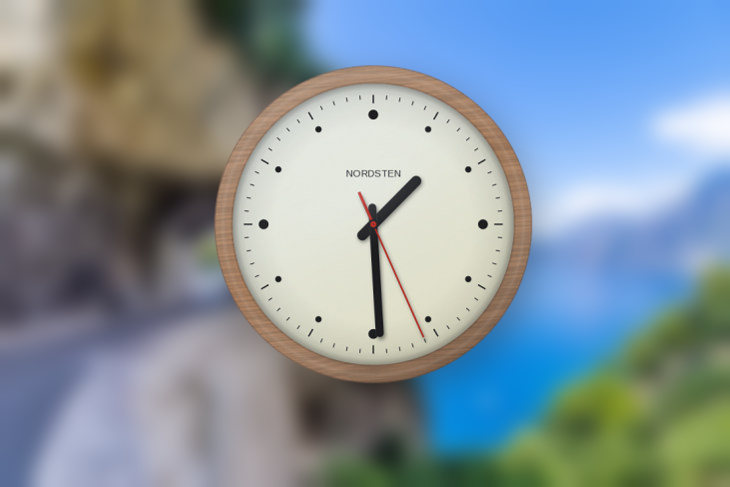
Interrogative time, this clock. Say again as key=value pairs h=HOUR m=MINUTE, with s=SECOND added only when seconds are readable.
h=1 m=29 s=26
